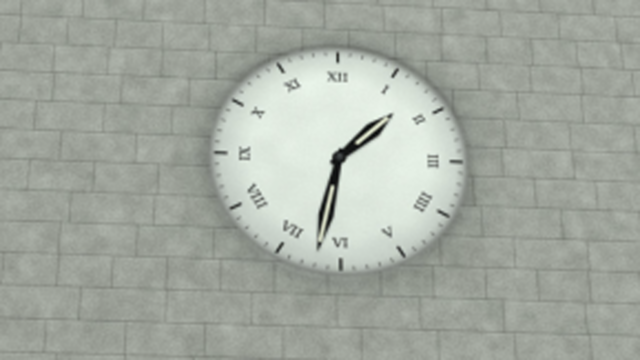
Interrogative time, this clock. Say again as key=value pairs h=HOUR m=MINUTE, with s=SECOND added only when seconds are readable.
h=1 m=32
